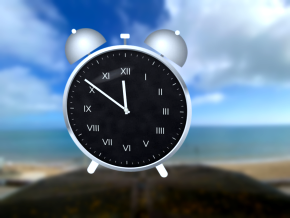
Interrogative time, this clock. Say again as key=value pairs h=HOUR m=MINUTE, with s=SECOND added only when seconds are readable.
h=11 m=51
